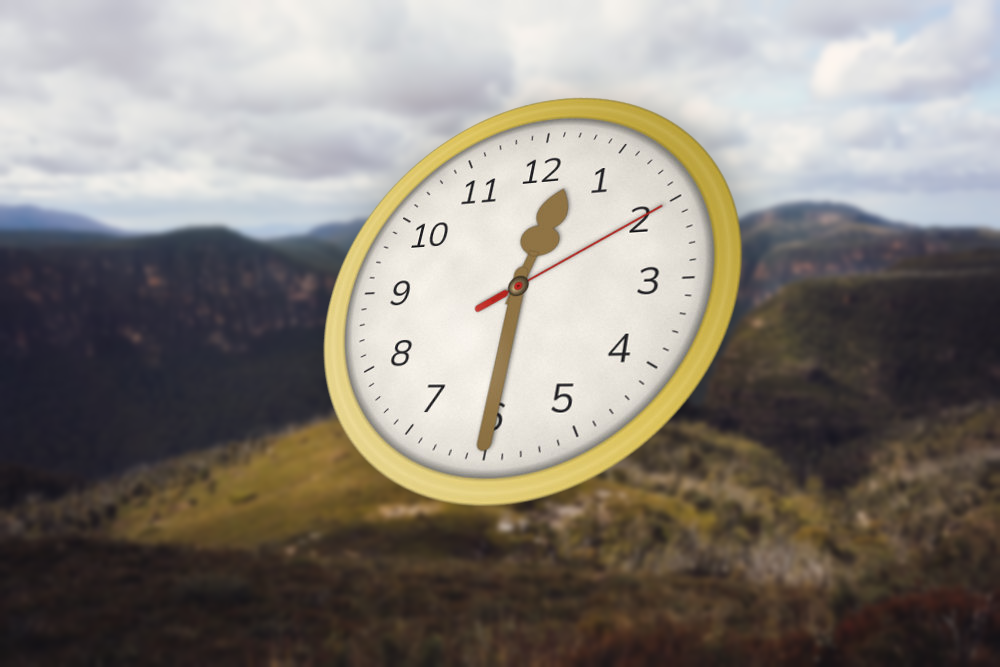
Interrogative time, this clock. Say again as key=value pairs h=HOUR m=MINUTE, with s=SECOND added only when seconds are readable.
h=12 m=30 s=10
